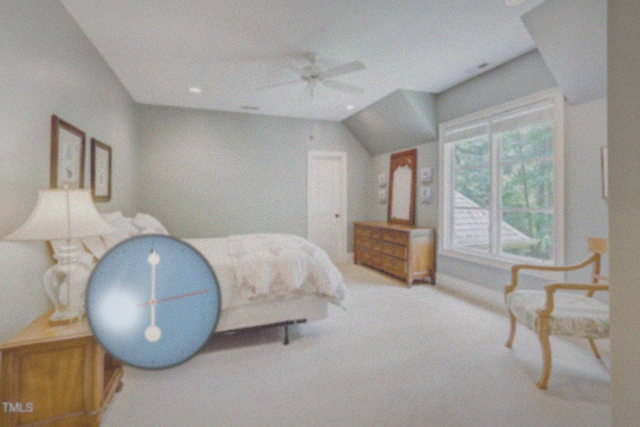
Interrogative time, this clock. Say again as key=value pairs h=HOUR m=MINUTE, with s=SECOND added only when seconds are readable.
h=6 m=0 s=13
